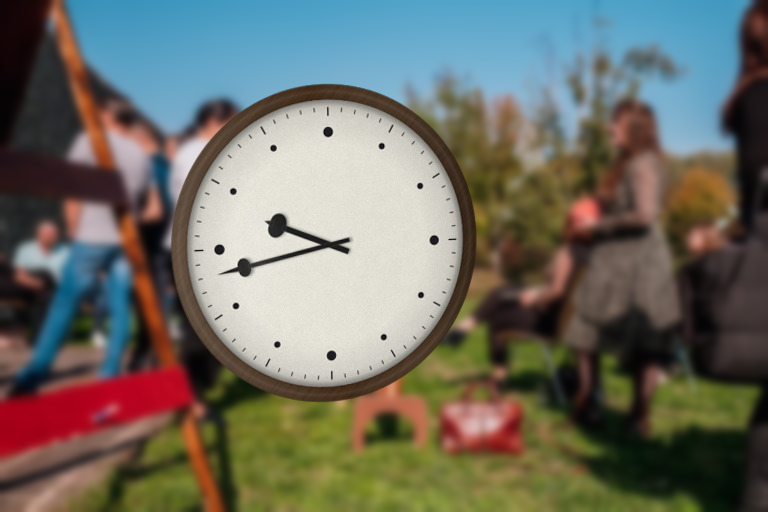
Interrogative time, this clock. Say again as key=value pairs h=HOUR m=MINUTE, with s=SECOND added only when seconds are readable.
h=9 m=43
